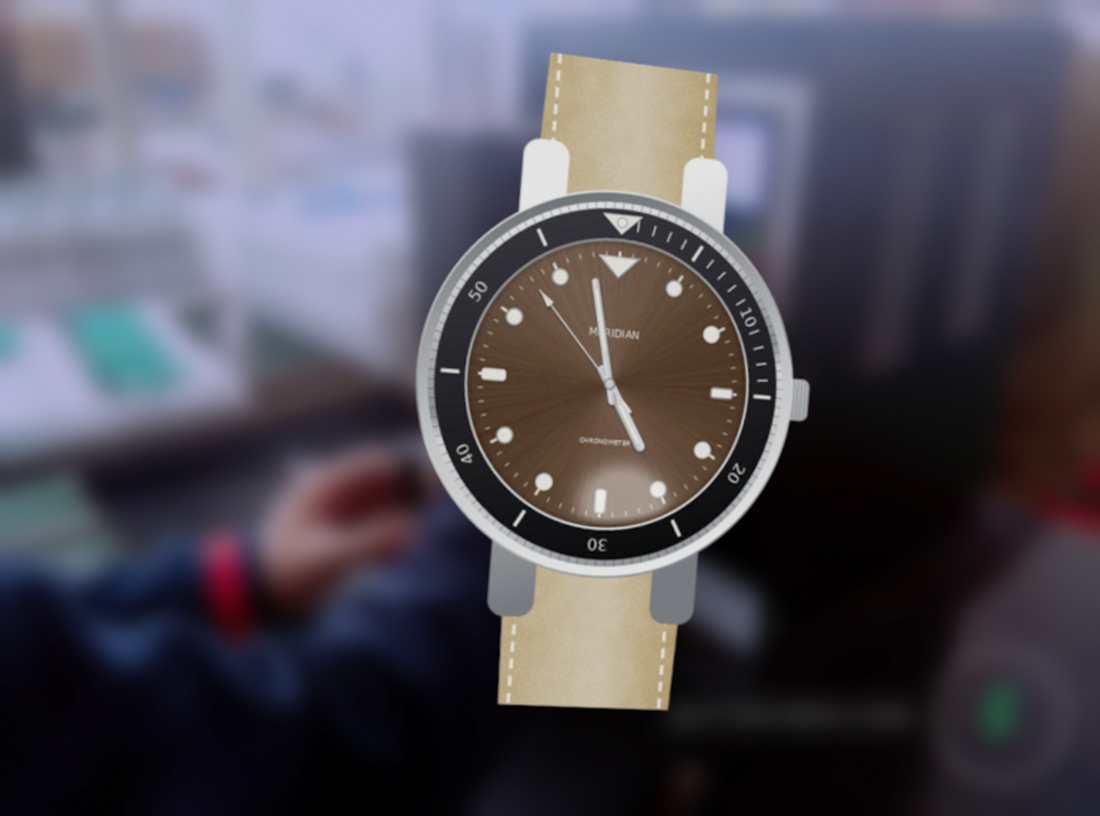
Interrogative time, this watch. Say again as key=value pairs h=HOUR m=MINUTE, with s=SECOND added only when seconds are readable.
h=4 m=57 s=53
